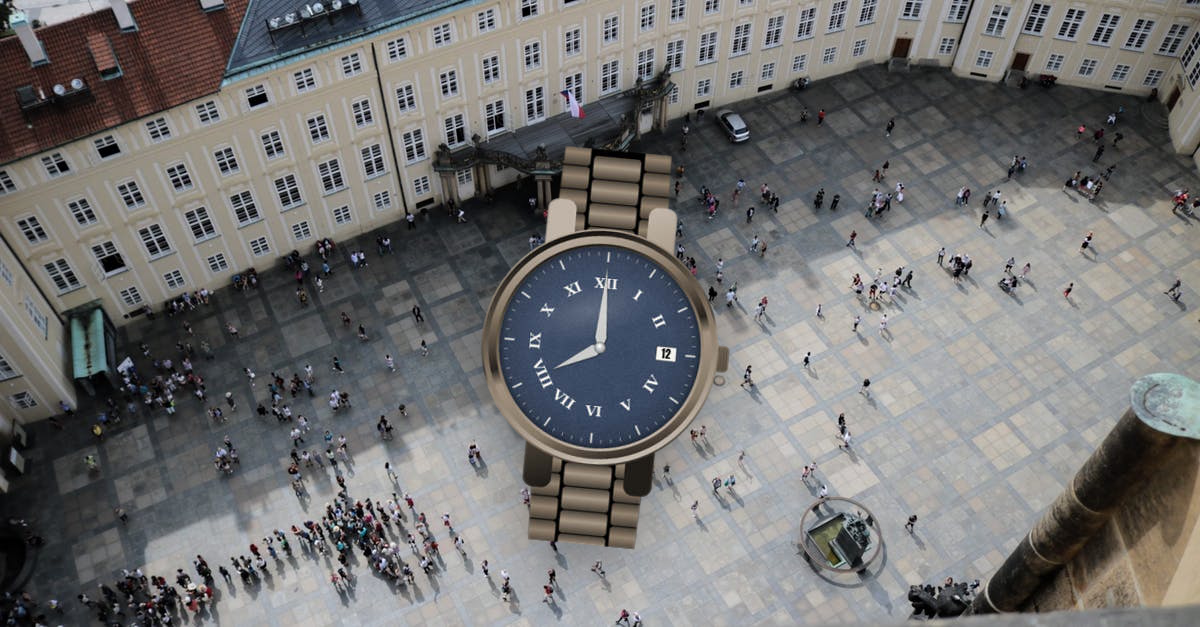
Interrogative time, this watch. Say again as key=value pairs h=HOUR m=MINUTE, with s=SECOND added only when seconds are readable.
h=8 m=0
